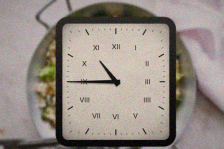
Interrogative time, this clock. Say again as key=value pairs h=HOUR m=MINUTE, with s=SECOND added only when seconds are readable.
h=10 m=45
